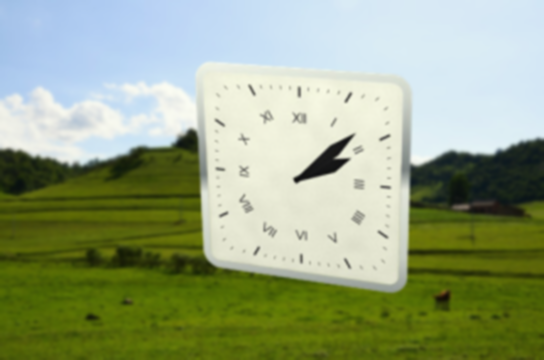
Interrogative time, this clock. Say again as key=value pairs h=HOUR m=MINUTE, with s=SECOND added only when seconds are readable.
h=2 m=8
